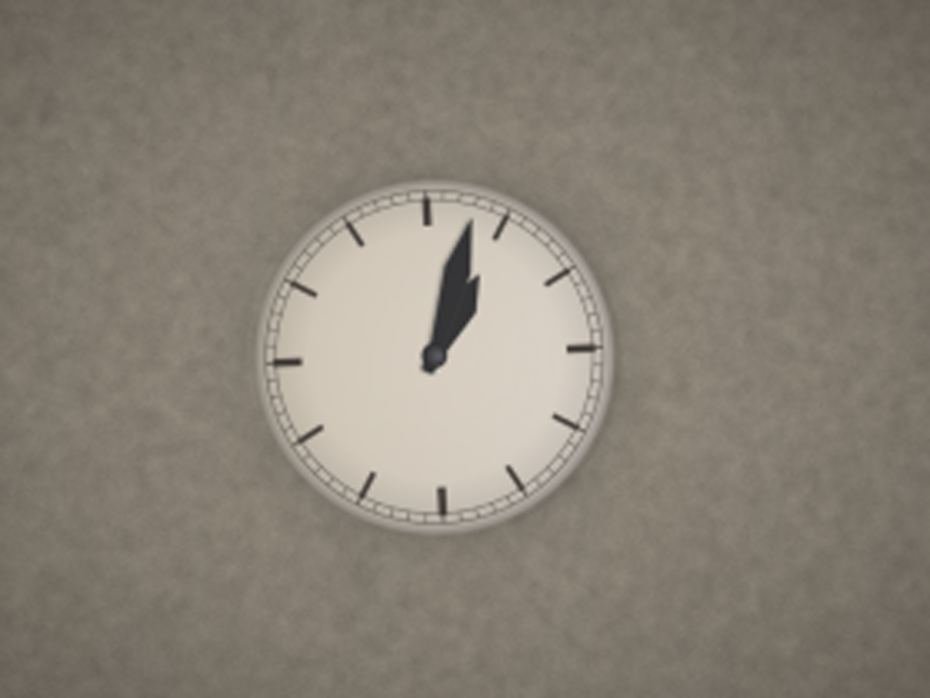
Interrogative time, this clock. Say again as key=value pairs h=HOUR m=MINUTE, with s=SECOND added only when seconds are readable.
h=1 m=3
